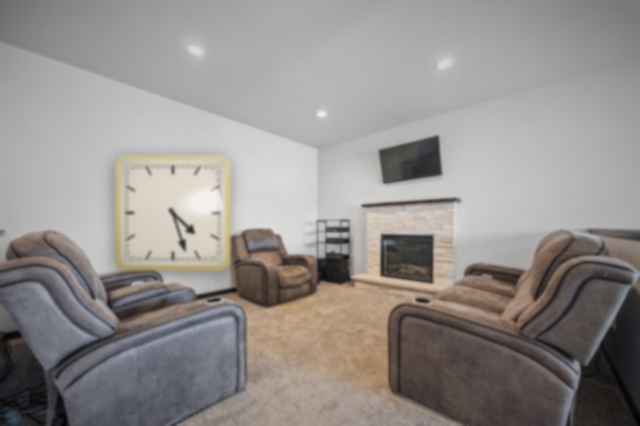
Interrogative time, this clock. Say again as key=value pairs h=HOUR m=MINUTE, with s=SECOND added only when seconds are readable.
h=4 m=27
